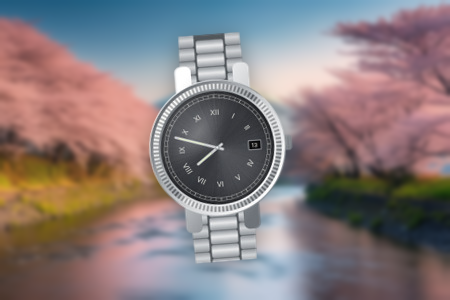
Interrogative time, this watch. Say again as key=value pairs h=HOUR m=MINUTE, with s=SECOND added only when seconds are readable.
h=7 m=48
